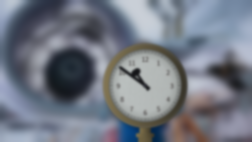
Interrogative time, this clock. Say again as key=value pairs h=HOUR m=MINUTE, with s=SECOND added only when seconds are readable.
h=10 m=51
